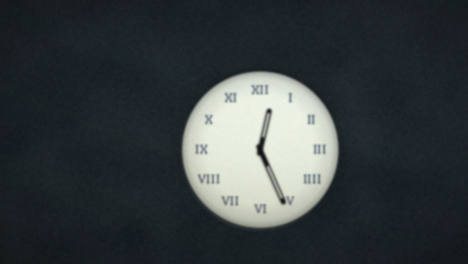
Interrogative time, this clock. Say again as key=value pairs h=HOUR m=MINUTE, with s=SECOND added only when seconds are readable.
h=12 m=26
